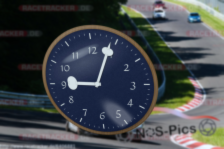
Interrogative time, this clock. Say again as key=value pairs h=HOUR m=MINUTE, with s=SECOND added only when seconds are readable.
h=9 m=4
